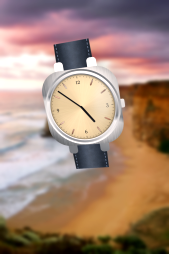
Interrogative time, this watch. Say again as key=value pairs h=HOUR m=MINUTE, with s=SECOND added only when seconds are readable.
h=4 m=52
